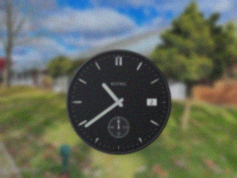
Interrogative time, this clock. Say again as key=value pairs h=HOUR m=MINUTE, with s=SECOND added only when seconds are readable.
h=10 m=39
